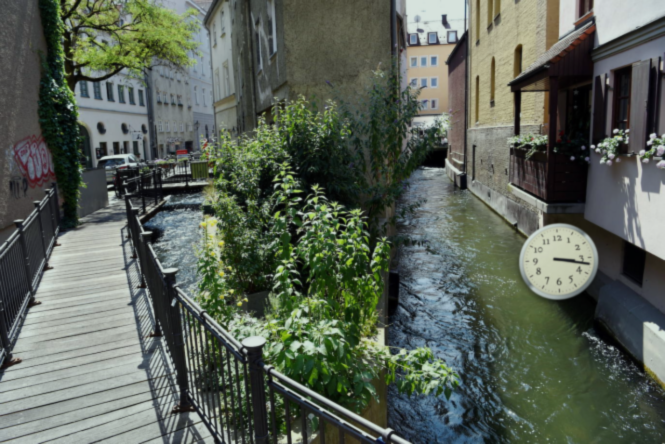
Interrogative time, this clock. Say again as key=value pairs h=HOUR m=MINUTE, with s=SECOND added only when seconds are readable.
h=3 m=17
